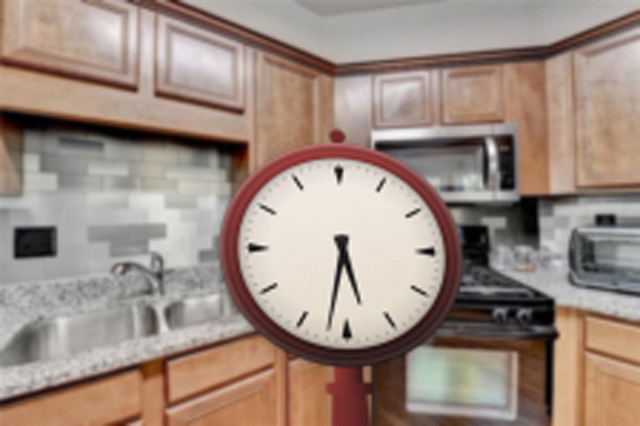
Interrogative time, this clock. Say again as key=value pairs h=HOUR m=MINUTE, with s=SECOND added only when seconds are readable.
h=5 m=32
